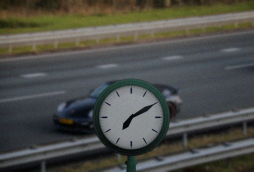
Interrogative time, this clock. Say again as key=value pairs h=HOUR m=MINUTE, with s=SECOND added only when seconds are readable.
h=7 m=10
